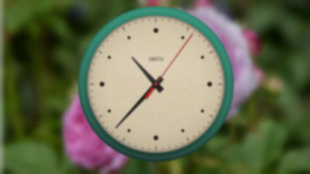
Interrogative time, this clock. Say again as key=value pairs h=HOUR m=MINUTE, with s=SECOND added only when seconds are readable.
h=10 m=37 s=6
